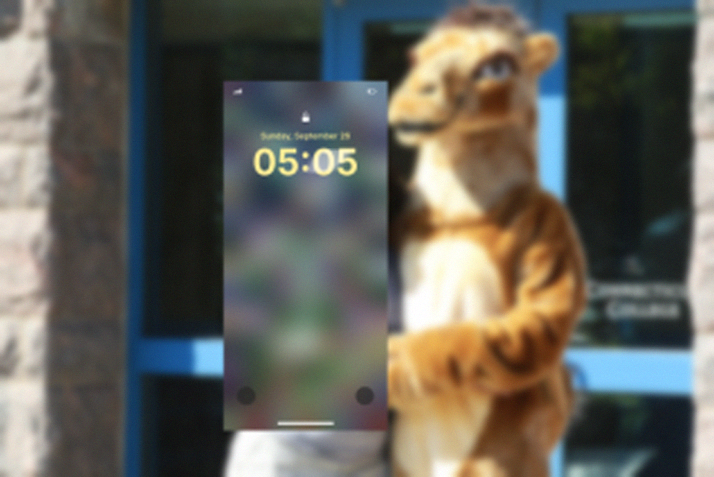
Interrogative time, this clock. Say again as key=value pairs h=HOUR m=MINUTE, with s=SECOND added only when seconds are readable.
h=5 m=5
